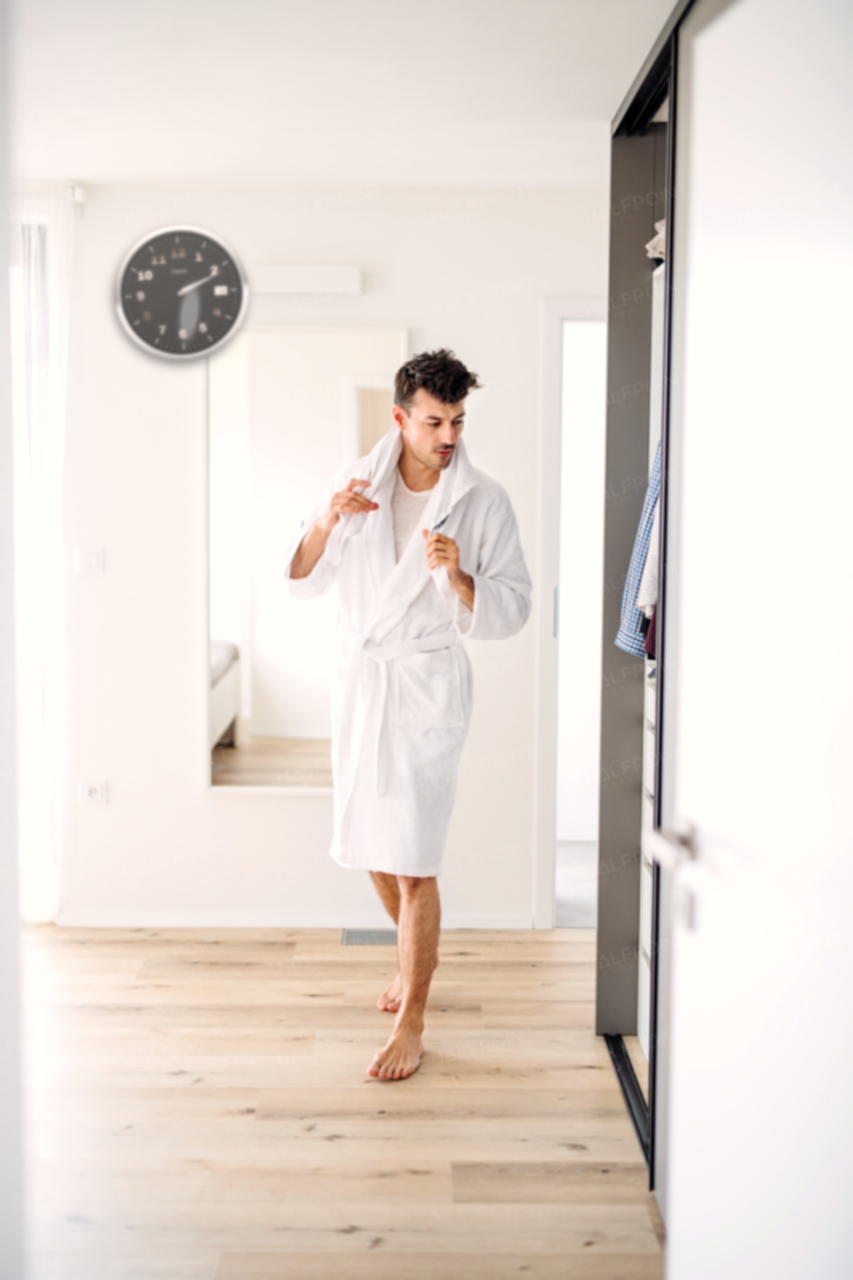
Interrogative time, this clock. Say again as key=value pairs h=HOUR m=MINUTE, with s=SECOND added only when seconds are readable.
h=2 m=11
